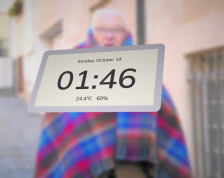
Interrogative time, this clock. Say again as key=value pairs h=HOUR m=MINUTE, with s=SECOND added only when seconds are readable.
h=1 m=46
